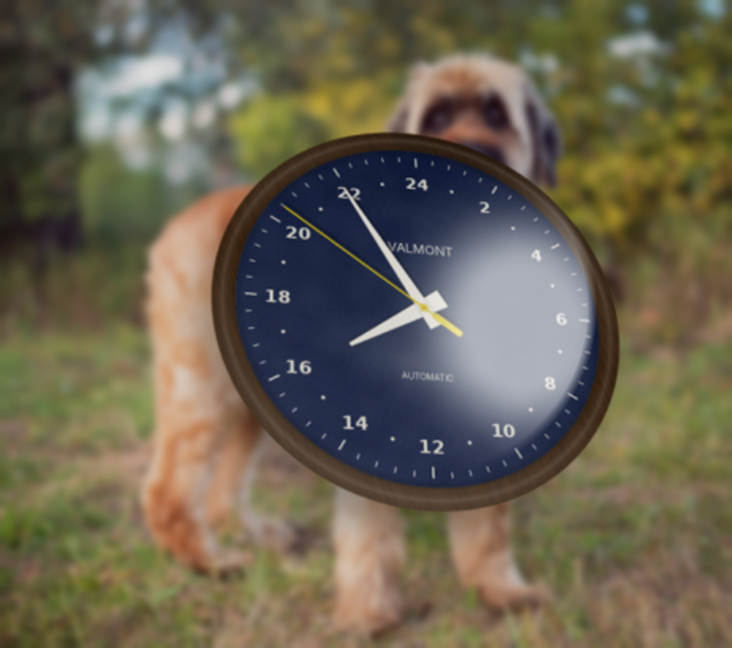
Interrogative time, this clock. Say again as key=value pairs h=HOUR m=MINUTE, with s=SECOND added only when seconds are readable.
h=15 m=54 s=51
